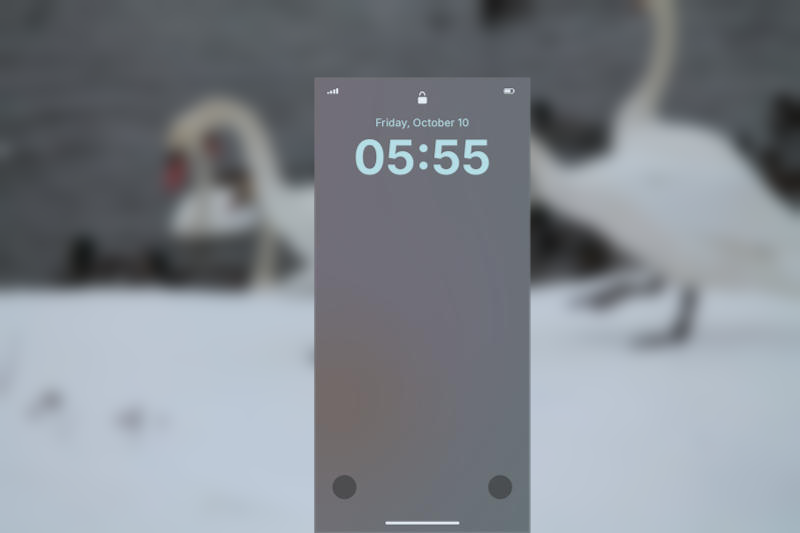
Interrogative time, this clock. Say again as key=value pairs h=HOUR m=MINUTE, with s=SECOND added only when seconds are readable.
h=5 m=55
